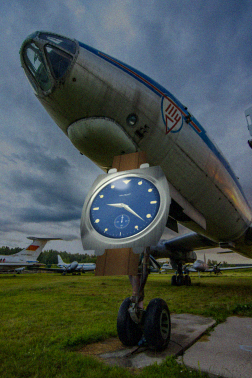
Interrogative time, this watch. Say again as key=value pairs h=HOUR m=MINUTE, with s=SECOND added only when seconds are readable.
h=9 m=22
